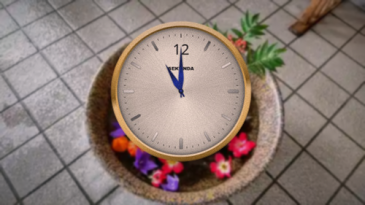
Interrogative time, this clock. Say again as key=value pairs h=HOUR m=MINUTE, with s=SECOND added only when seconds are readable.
h=11 m=0
